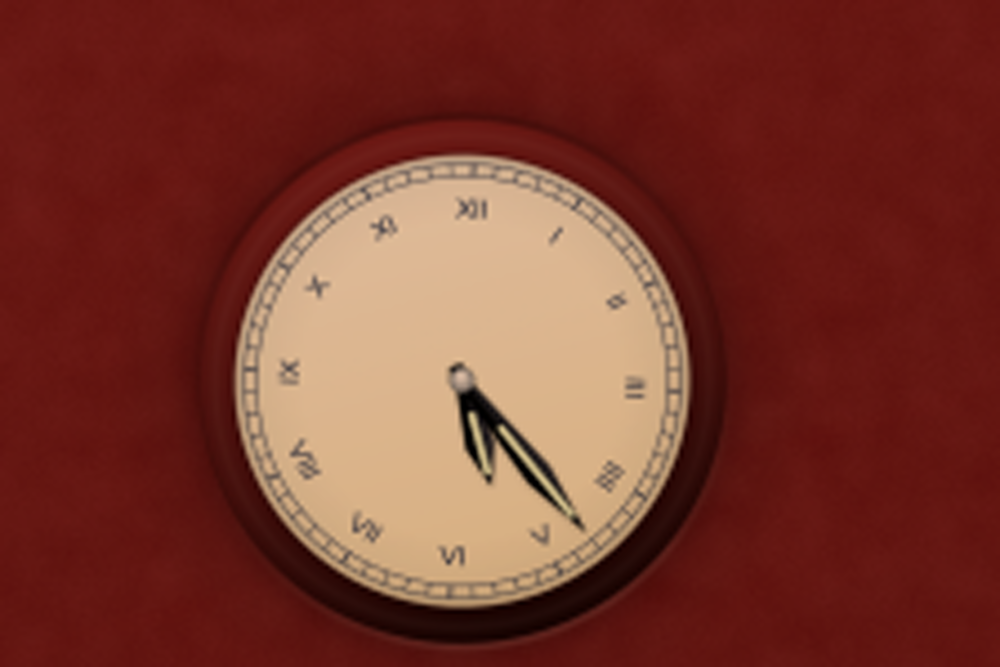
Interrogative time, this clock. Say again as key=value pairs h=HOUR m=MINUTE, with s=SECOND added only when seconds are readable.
h=5 m=23
